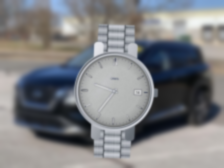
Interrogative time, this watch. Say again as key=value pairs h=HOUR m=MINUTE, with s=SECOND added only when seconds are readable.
h=9 m=36
